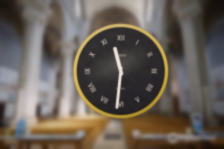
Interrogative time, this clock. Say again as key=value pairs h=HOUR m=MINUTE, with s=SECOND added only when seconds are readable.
h=11 m=31
